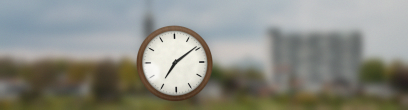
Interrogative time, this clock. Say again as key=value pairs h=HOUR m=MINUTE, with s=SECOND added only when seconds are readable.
h=7 m=9
